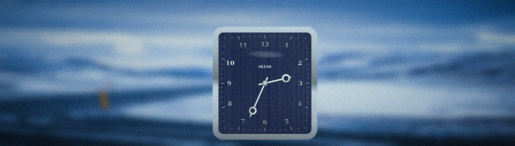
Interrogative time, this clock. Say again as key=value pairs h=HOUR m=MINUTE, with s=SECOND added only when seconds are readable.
h=2 m=34
